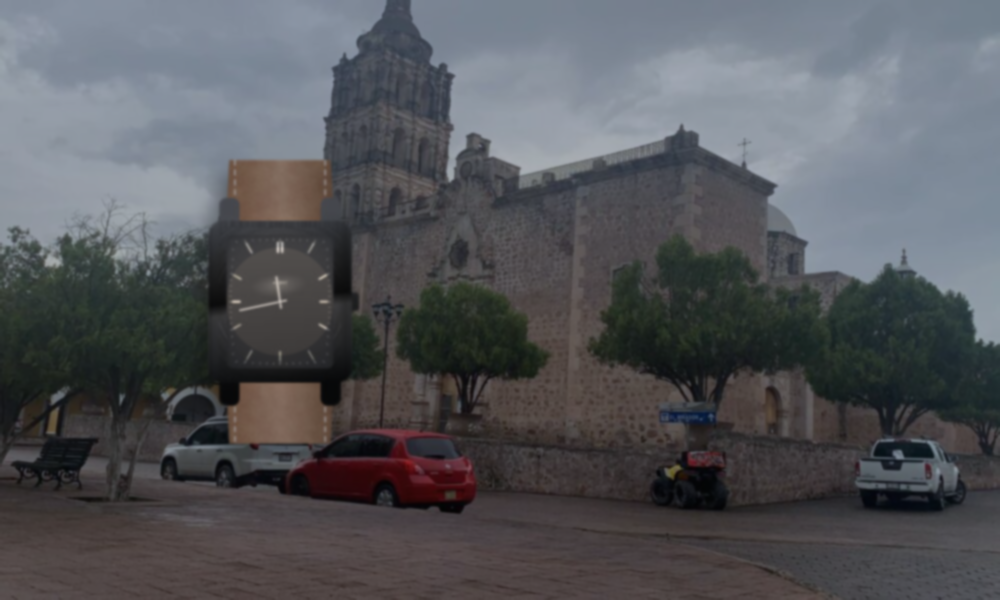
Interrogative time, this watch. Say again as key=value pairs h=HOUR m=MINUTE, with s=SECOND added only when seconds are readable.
h=11 m=43
